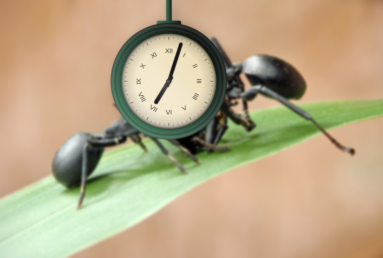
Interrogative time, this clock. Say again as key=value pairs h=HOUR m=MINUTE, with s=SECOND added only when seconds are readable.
h=7 m=3
